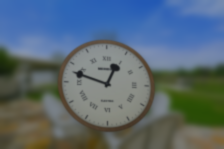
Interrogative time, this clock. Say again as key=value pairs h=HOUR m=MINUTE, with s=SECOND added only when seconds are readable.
h=12 m=48
